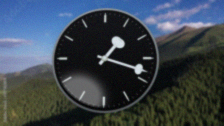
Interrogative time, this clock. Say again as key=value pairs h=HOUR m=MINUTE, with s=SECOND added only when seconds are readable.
h=1 m=18
